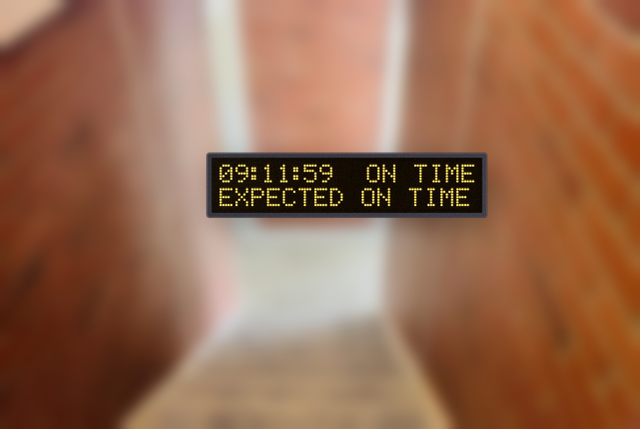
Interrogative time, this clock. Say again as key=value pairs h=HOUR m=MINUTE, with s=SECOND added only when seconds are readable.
h=9 m=11 s=59
